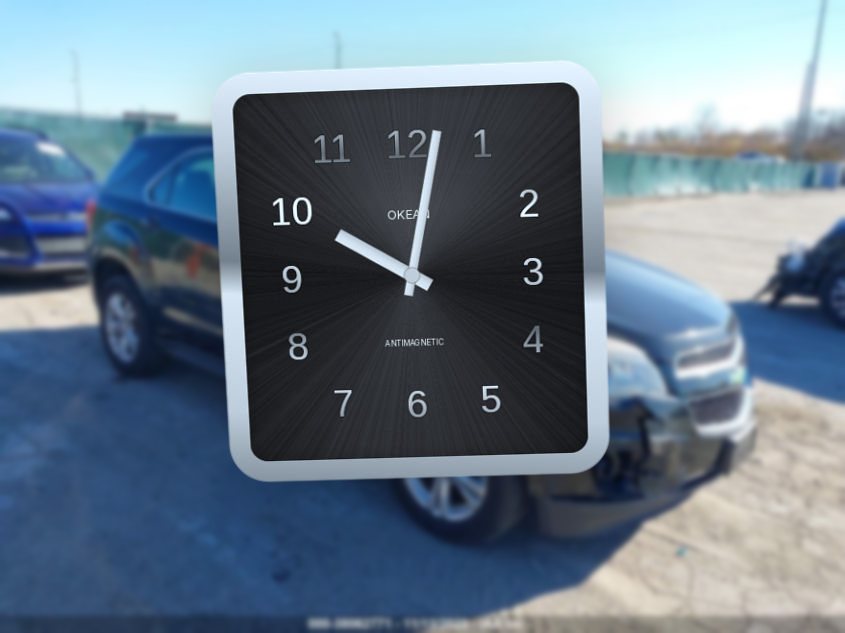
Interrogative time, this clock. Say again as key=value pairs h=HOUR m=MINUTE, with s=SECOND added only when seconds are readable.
h=10 m=2
